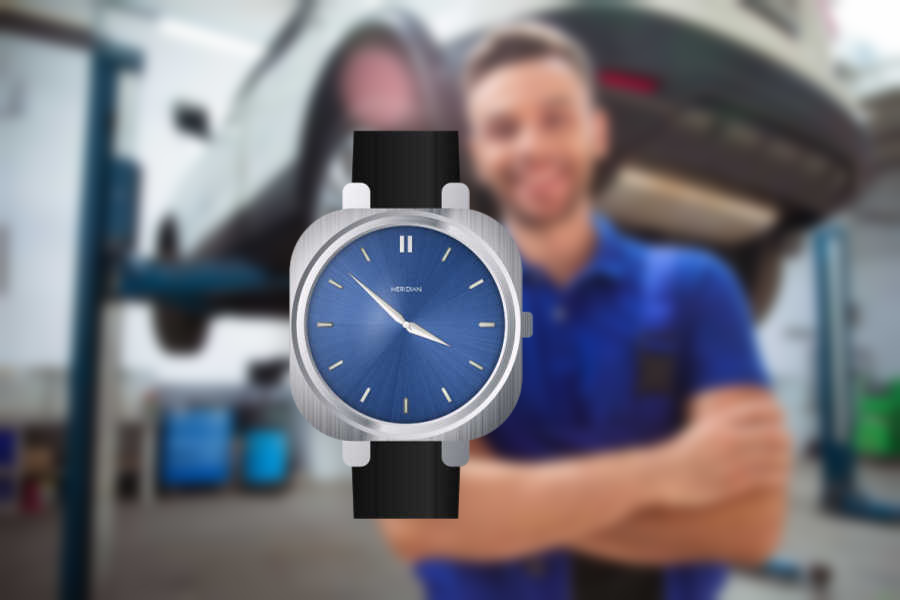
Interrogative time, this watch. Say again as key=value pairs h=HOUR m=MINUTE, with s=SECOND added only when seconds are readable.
h=3 m=52
